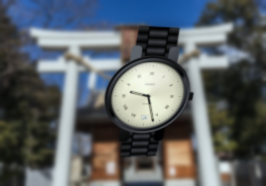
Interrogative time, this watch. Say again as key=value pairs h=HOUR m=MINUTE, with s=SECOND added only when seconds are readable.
h=9 m=27
